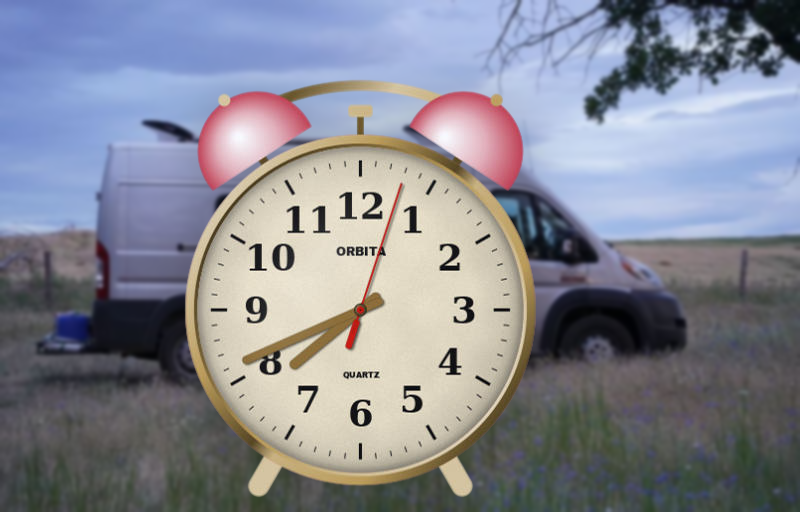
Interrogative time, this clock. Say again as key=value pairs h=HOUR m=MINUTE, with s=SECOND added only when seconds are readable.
h=7 m=41 s=3
